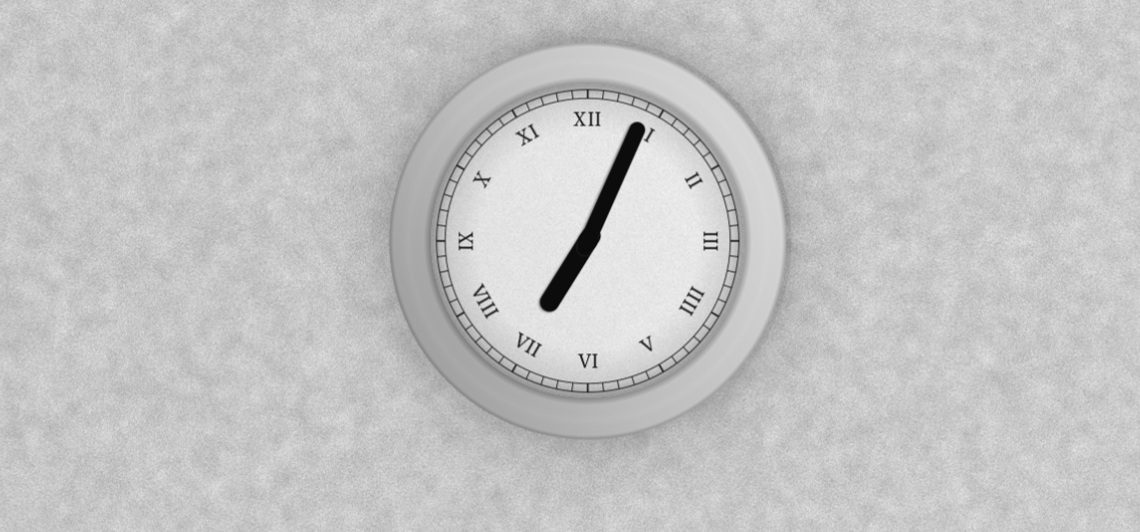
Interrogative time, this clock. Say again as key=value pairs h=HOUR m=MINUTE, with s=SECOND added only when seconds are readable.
h=7 m=4
